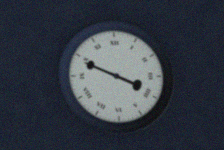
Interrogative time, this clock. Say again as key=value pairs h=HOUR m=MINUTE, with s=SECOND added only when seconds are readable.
h=3 m=49
